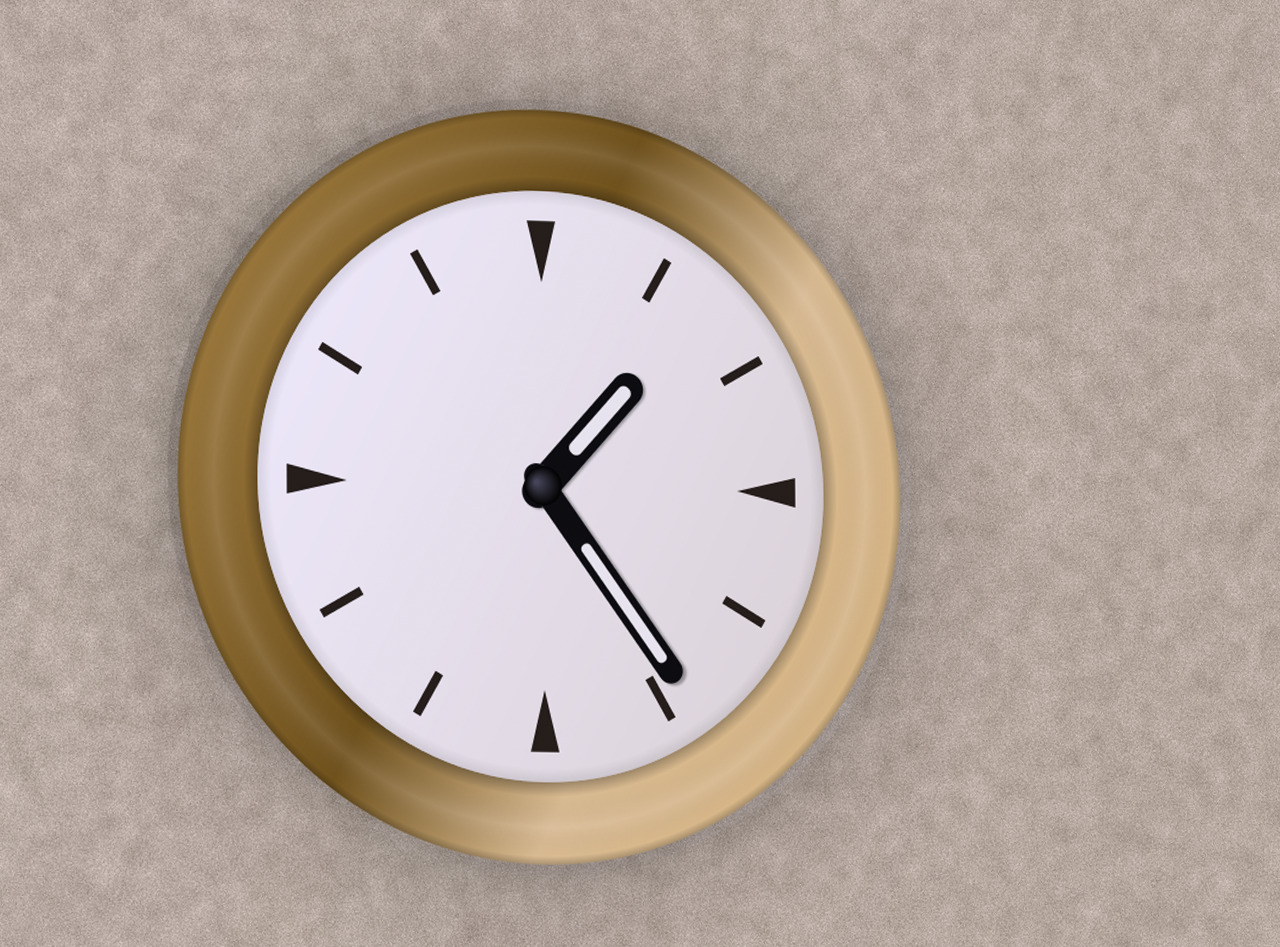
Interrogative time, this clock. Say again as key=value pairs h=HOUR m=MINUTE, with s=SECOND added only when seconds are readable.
h=1 m=24
